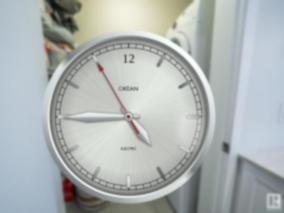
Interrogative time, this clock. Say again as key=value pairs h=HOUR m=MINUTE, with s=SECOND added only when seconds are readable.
h=4 m=44 s=55
